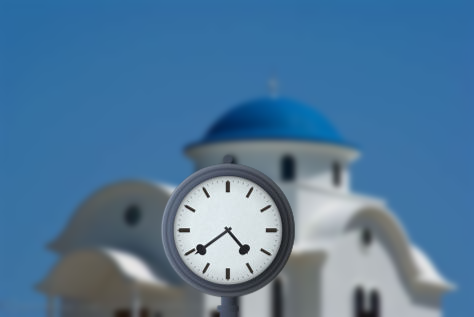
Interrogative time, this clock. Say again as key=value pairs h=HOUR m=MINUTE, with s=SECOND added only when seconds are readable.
h=4 m=39
